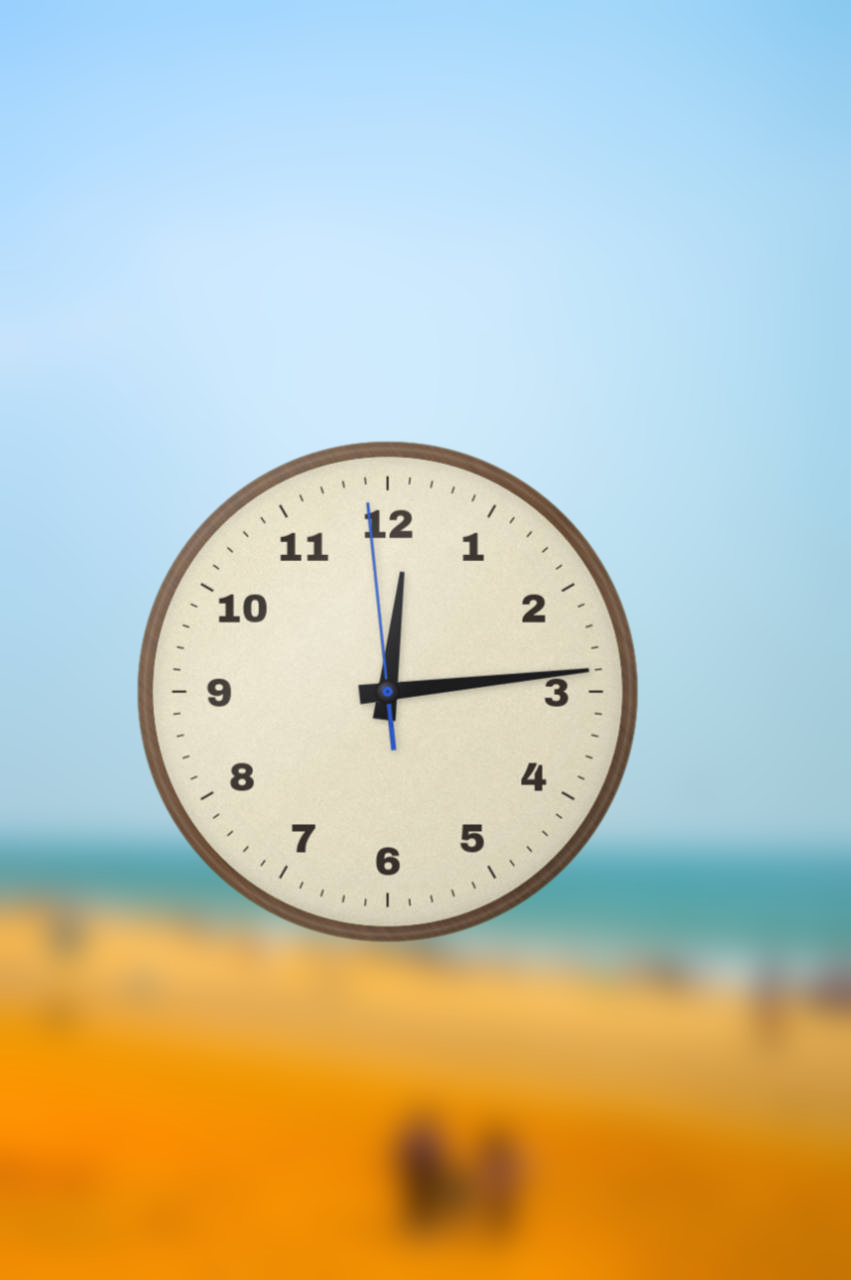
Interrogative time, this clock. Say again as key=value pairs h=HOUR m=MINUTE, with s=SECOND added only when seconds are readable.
h=12 m=13 s=59
